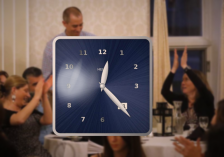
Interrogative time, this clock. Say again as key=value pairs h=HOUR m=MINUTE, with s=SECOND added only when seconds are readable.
h=12 m=23
